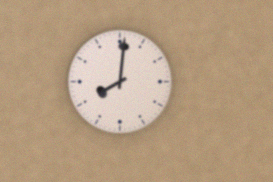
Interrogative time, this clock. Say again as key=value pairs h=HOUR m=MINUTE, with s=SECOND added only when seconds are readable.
h=8 m=1
